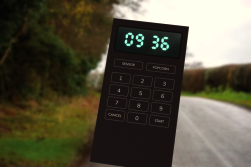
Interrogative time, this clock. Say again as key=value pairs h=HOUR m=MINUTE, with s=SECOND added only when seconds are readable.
h=9 m=36
